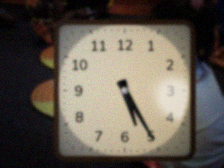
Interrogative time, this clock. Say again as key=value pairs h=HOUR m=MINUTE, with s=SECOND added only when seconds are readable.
h=5 m=25
